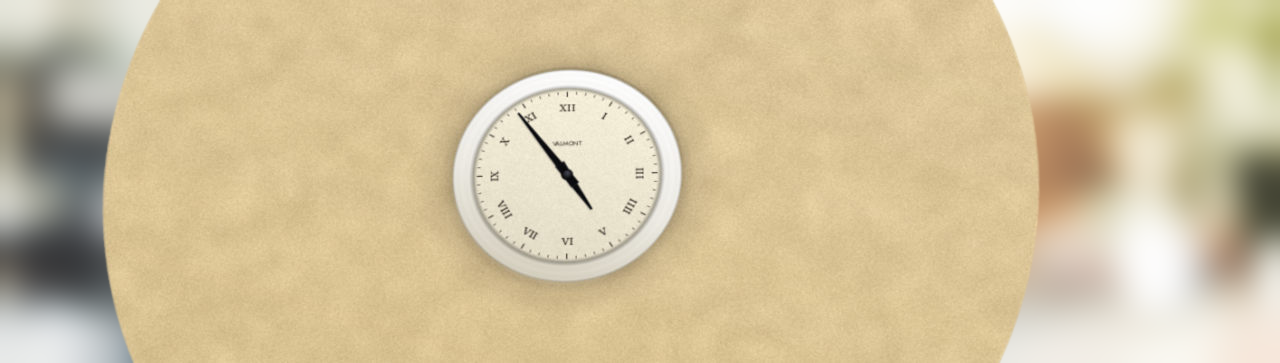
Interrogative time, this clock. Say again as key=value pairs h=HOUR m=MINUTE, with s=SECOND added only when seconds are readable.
h=4 m=54
